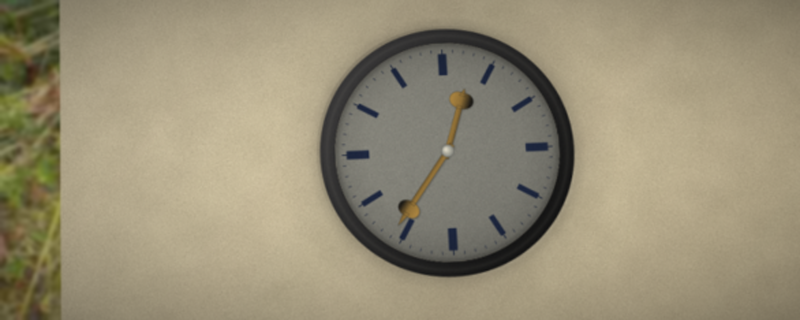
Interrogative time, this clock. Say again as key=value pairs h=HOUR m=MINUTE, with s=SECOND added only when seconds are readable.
h=12 m=36
